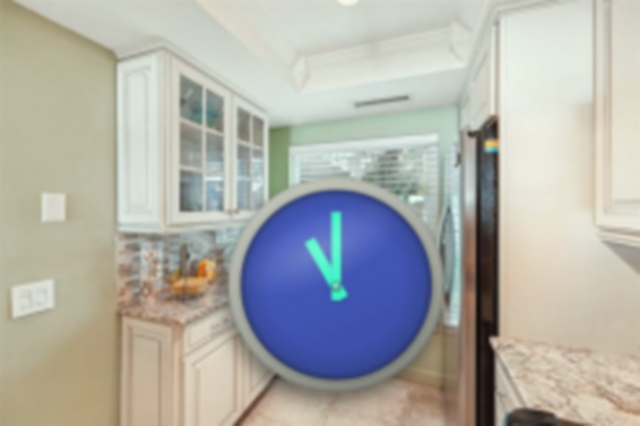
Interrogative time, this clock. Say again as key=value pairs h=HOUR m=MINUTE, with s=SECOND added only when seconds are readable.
h=11 m=0
